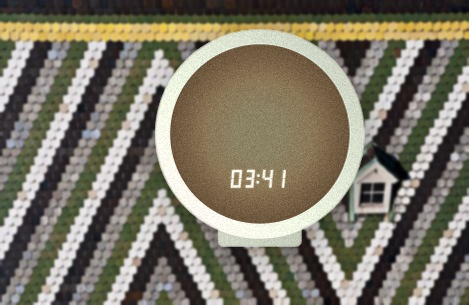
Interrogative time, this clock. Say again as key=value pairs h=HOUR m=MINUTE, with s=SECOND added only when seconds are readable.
h=3 m=41
